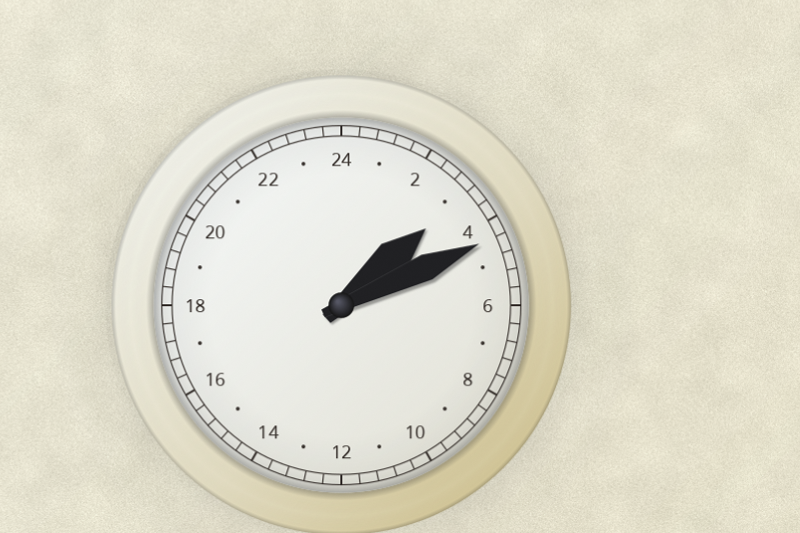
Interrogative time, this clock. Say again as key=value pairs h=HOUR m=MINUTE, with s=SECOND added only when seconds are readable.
h=3 m=11
